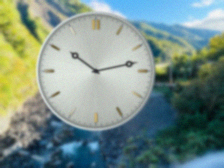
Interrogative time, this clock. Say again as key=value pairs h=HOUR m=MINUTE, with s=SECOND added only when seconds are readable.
h=10 m=13
